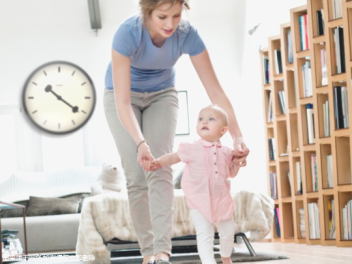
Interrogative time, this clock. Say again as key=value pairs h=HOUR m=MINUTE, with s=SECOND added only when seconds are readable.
h=10 m=21
